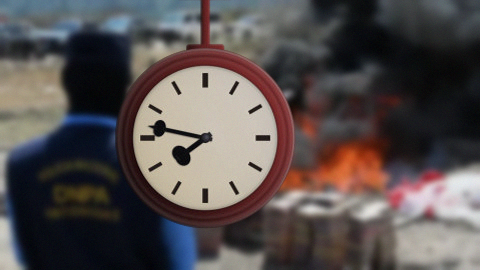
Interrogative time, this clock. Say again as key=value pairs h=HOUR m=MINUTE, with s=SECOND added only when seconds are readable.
h=7 m=47
